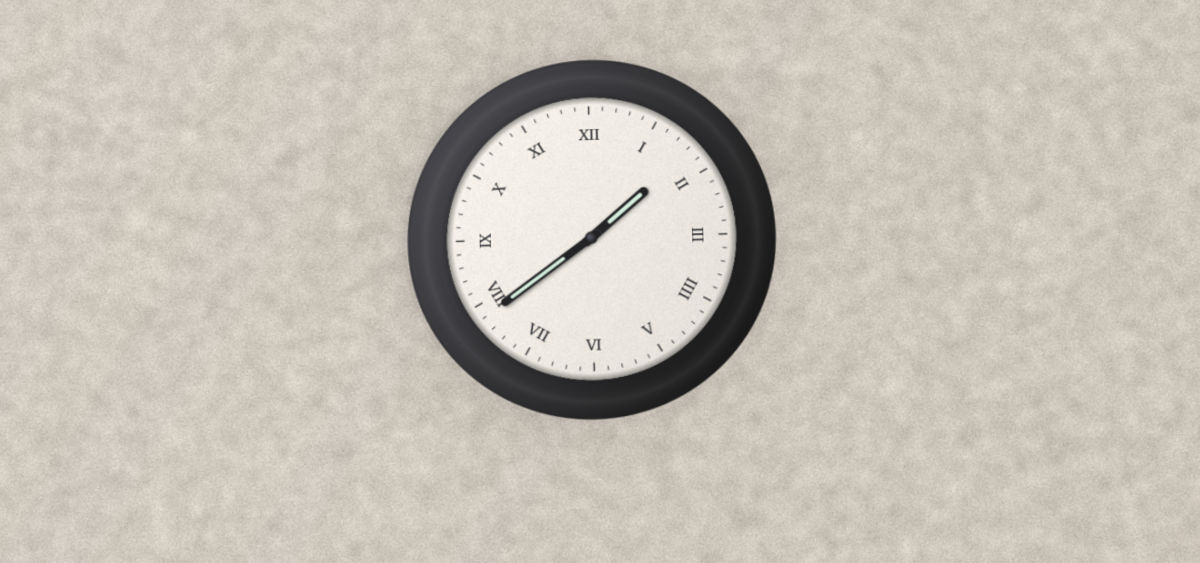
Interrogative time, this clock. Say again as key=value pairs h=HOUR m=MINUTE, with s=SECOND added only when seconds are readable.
h=1 m=39
